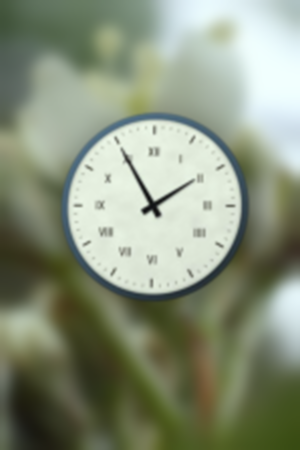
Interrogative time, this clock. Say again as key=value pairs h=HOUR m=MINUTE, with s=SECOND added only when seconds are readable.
h=1 m=55
